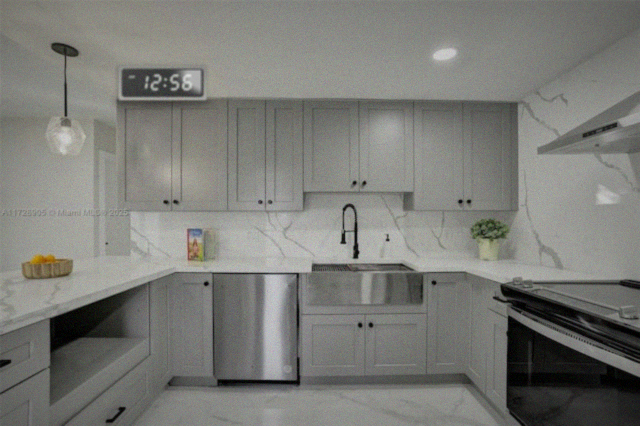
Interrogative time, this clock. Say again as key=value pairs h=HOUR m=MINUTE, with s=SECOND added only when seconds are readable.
h=12 m=56
